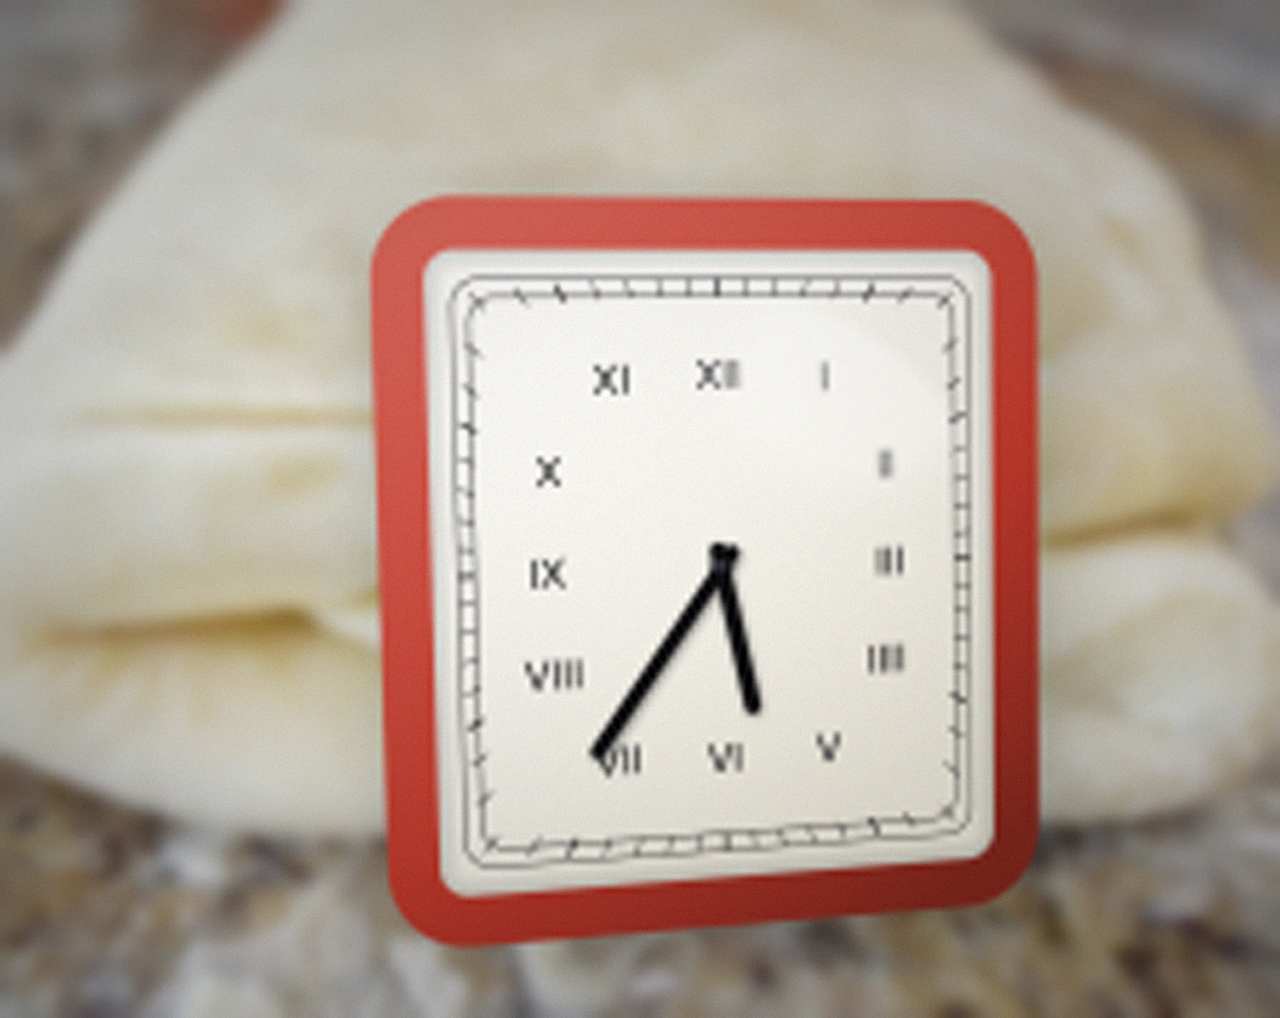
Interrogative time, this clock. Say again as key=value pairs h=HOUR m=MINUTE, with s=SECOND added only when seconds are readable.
h=5 m=36
